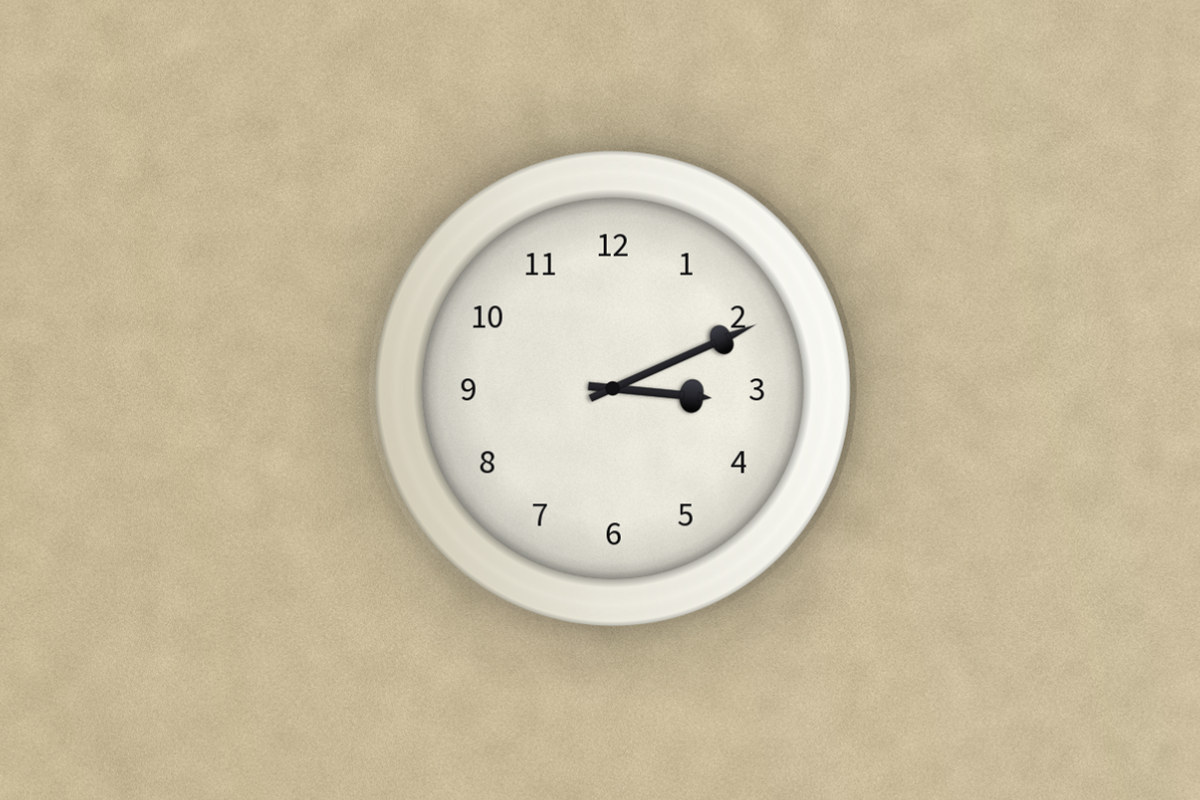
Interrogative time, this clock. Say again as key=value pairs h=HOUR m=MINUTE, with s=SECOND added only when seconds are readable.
h=3 m=11
